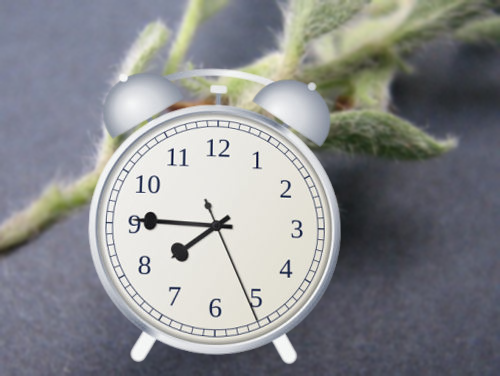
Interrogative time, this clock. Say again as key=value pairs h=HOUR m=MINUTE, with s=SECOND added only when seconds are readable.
h=7 m=45 s=26
